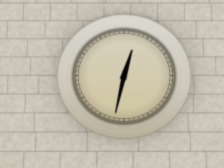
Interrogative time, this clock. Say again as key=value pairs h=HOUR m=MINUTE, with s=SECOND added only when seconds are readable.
h=12 m=32
